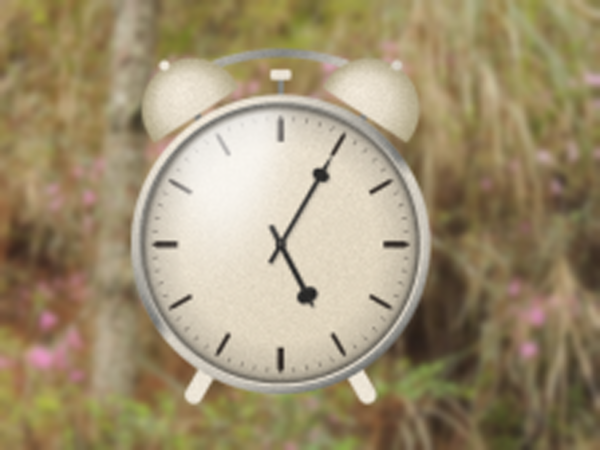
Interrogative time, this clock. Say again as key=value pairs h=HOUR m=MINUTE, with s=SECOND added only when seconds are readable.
h=5 m=5
